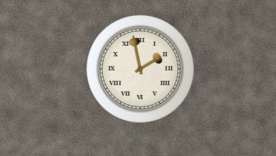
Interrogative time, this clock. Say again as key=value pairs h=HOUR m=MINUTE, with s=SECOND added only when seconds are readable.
h=1 m=58
